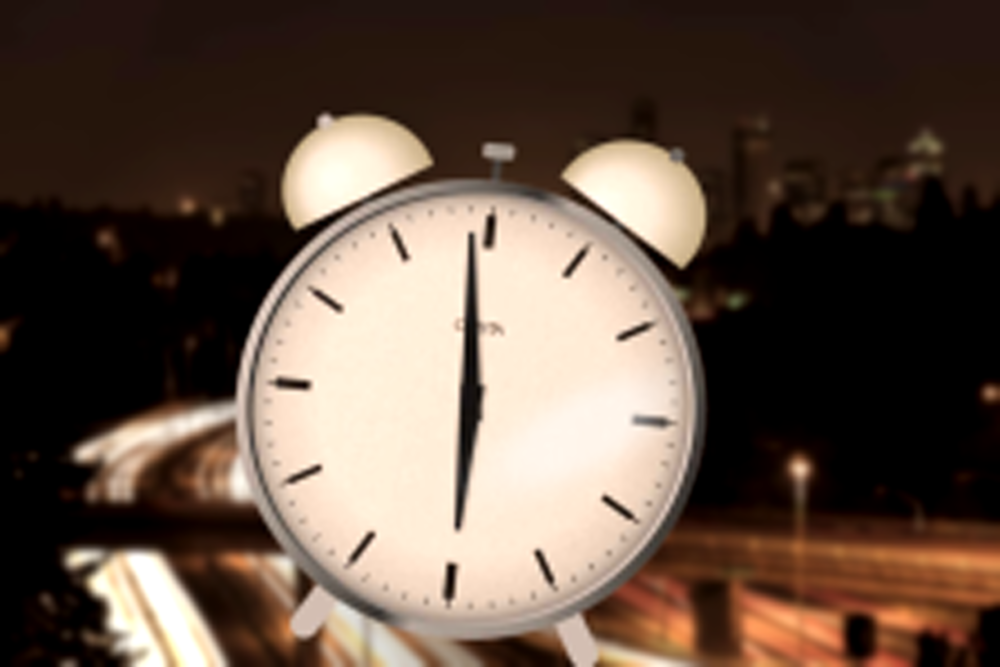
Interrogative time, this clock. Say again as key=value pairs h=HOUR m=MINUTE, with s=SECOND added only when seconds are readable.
h=5 m=59
